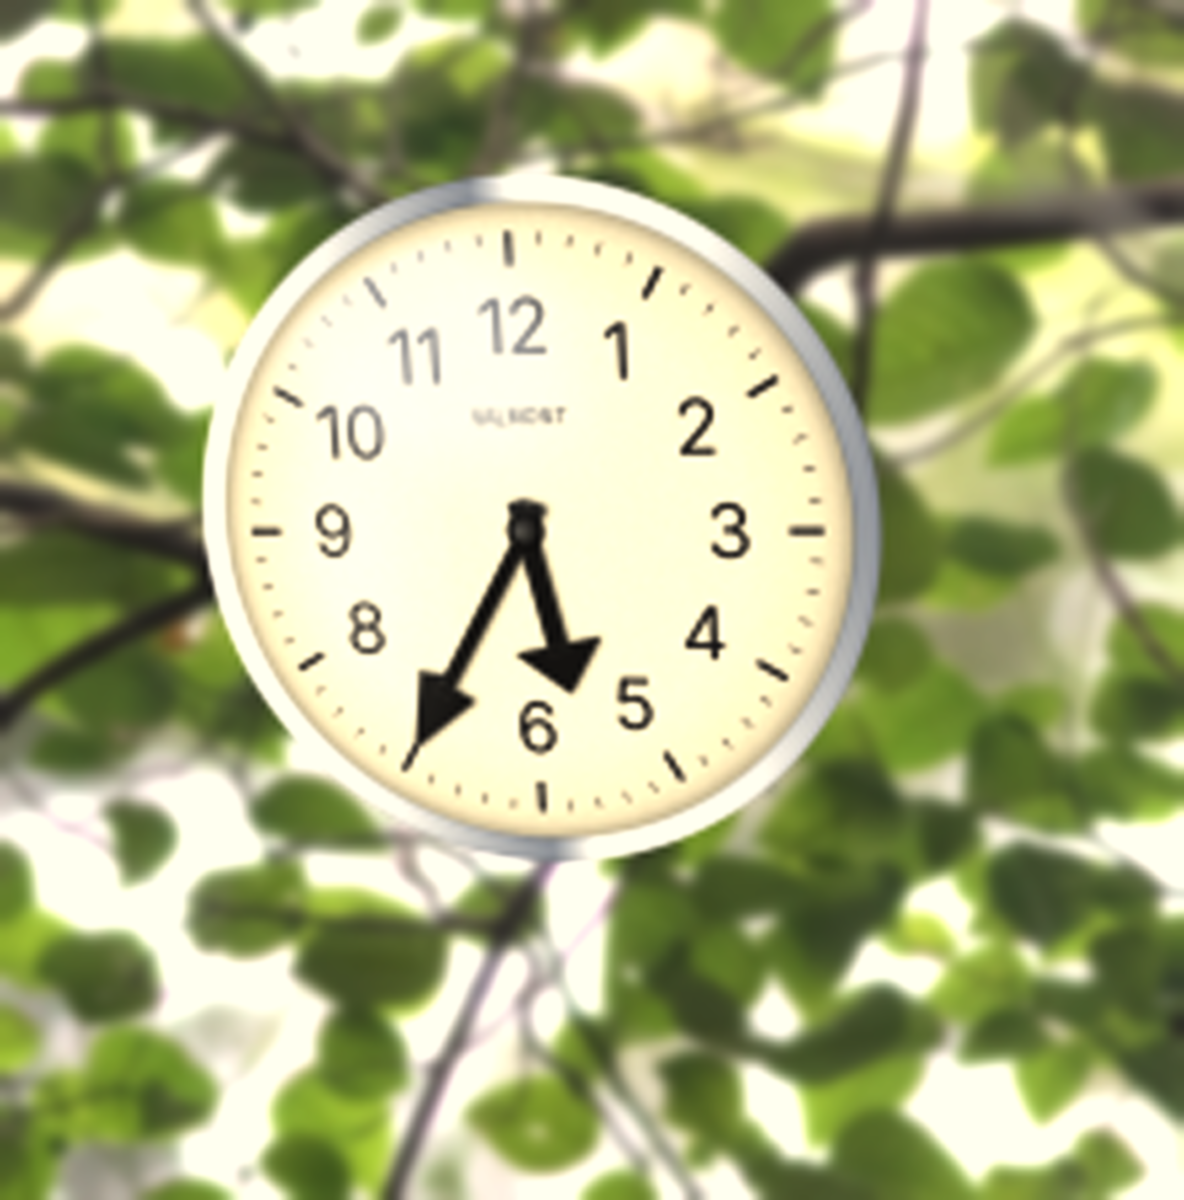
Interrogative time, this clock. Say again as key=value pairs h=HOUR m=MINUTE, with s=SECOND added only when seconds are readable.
h=5 m=35
